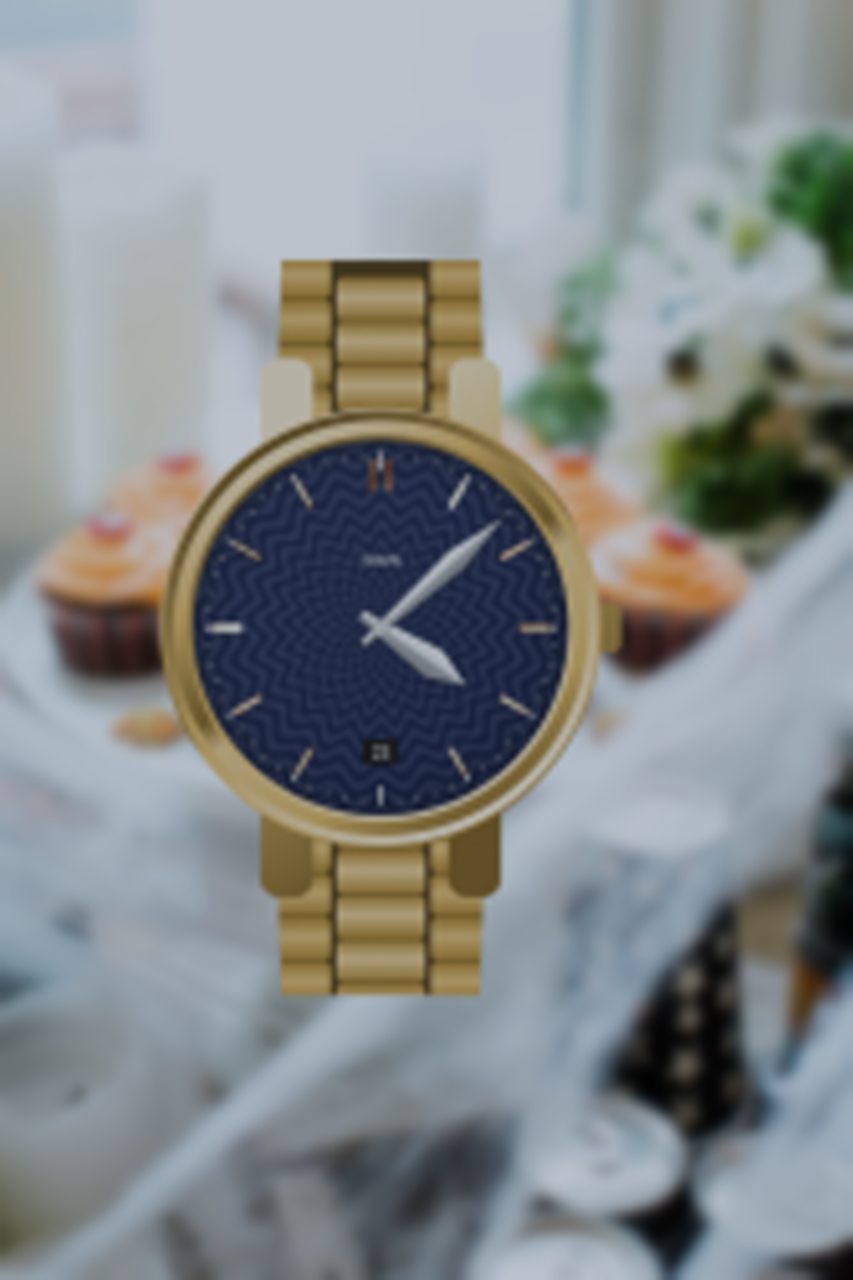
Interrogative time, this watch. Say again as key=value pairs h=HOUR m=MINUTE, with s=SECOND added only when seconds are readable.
h=4 m=8
